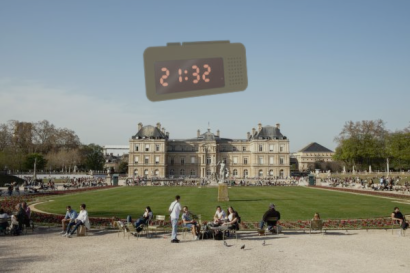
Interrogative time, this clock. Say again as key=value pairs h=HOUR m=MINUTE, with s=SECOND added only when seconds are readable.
h=21 m=32
